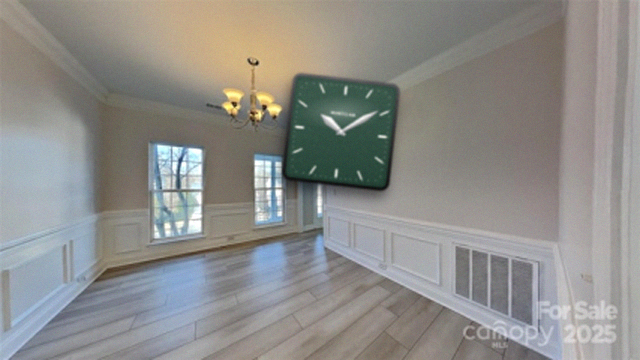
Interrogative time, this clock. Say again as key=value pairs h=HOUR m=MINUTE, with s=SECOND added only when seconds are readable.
h=10 m=9
